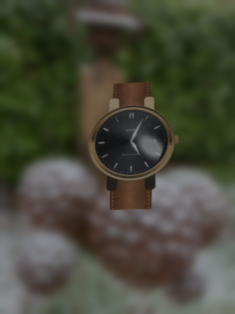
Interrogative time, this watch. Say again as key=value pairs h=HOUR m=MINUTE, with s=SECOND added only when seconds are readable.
h=5 m=4
